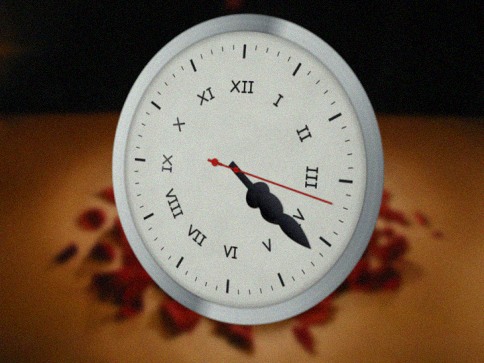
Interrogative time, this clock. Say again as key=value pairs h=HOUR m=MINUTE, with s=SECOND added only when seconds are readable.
h=4 m=21 s=17
